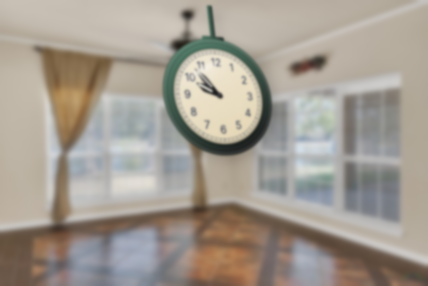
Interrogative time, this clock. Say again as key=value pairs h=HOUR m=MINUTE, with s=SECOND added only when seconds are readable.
h=9 m=53
